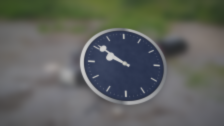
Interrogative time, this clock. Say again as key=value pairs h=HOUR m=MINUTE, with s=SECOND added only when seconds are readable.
h=9 m=51
